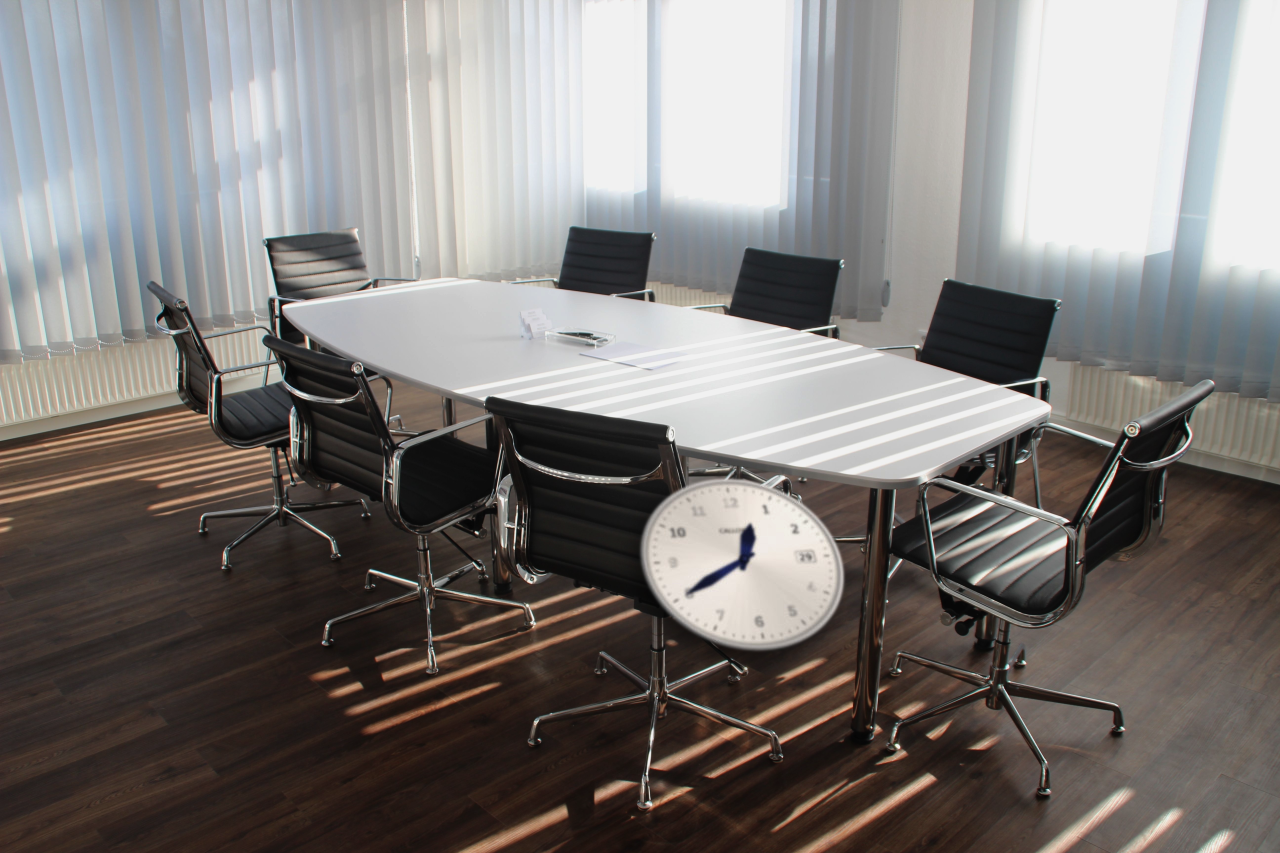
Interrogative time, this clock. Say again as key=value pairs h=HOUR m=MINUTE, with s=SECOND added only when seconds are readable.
h=12 m=40
